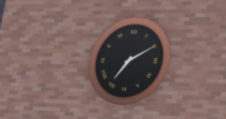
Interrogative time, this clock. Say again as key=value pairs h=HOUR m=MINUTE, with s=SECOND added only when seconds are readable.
h=7 m=10
